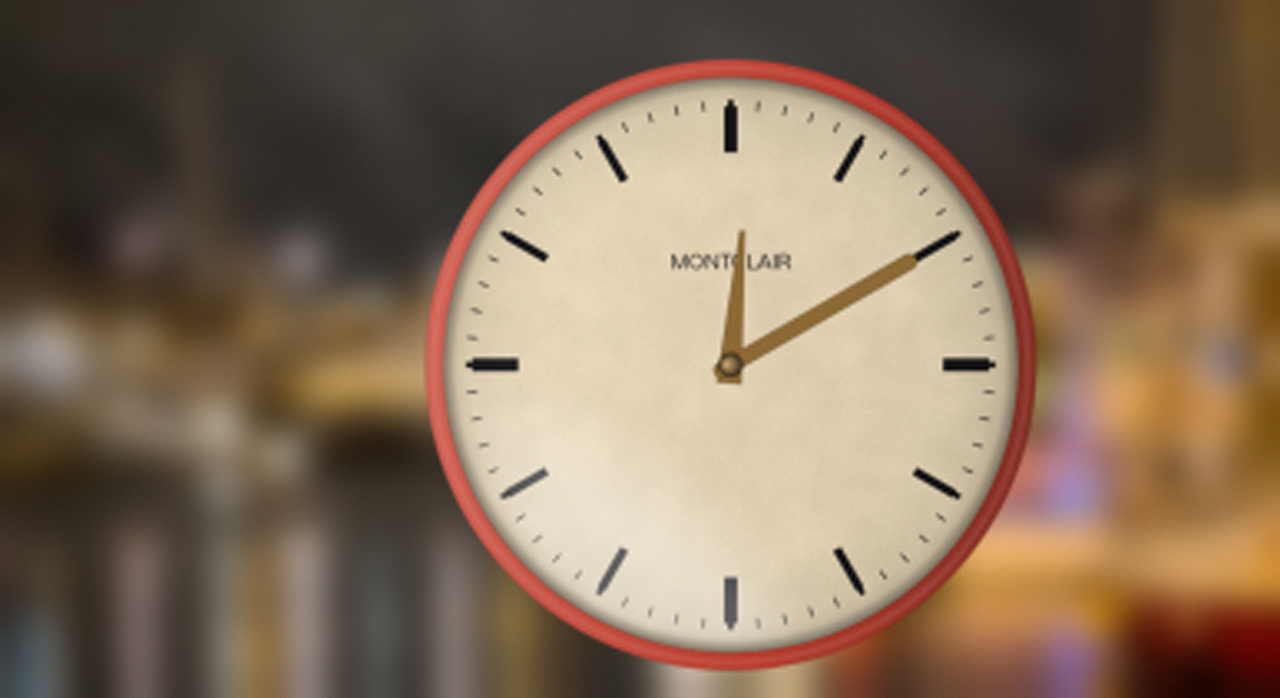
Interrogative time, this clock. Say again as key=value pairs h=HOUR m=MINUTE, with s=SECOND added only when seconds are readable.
h=12 m=10
